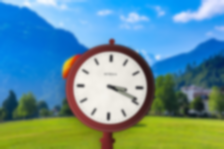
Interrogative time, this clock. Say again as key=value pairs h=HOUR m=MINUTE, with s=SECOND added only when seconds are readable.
h=3 m=19
